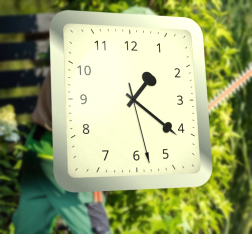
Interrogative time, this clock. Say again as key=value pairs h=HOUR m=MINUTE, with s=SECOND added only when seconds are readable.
h=1 m=21 s=28
